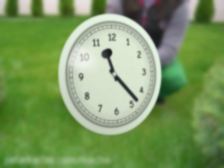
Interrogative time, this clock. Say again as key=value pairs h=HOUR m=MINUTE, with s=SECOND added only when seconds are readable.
h=11 m=23
